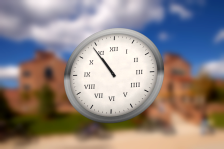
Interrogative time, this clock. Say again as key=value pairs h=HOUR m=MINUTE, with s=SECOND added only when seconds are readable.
h=10 m=54
